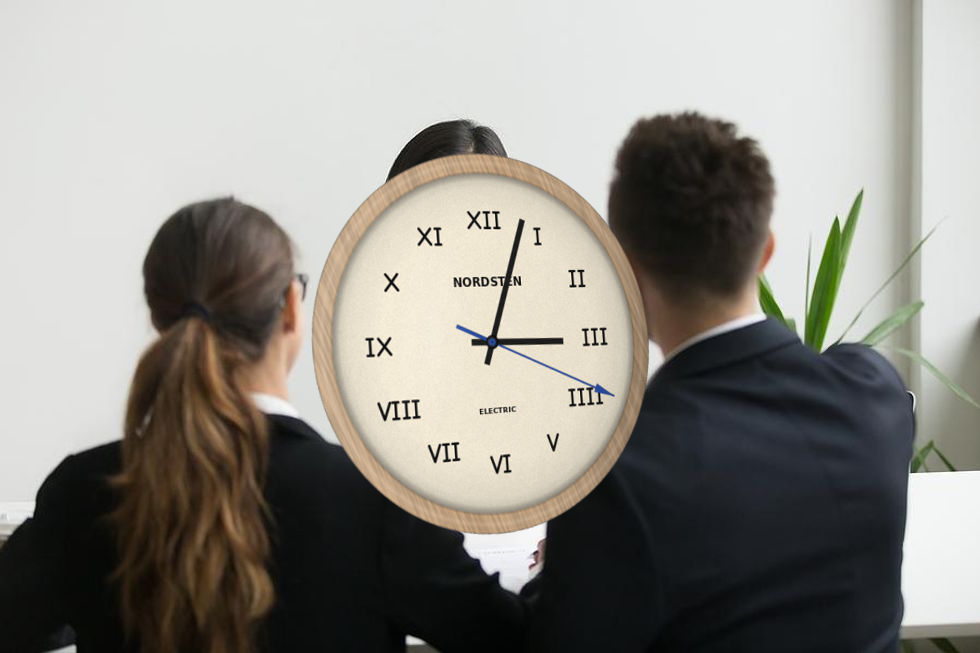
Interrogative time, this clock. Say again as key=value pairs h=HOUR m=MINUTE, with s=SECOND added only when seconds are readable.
h=3 m=3 s=19
